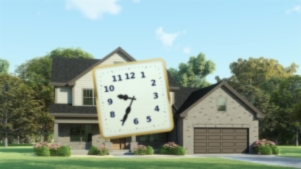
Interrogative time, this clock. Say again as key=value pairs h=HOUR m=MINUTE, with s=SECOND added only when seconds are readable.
h=9 m=35
